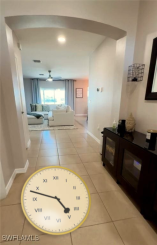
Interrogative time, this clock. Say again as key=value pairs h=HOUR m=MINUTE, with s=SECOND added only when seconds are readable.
h=4 m=48
